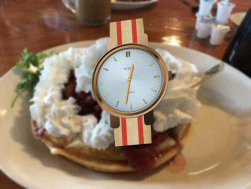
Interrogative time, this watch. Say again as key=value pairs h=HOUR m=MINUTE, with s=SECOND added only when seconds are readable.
h=12 m=32
